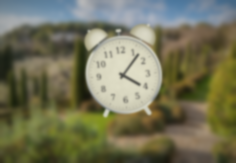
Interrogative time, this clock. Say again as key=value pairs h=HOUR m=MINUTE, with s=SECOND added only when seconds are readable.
h=4 m=7
